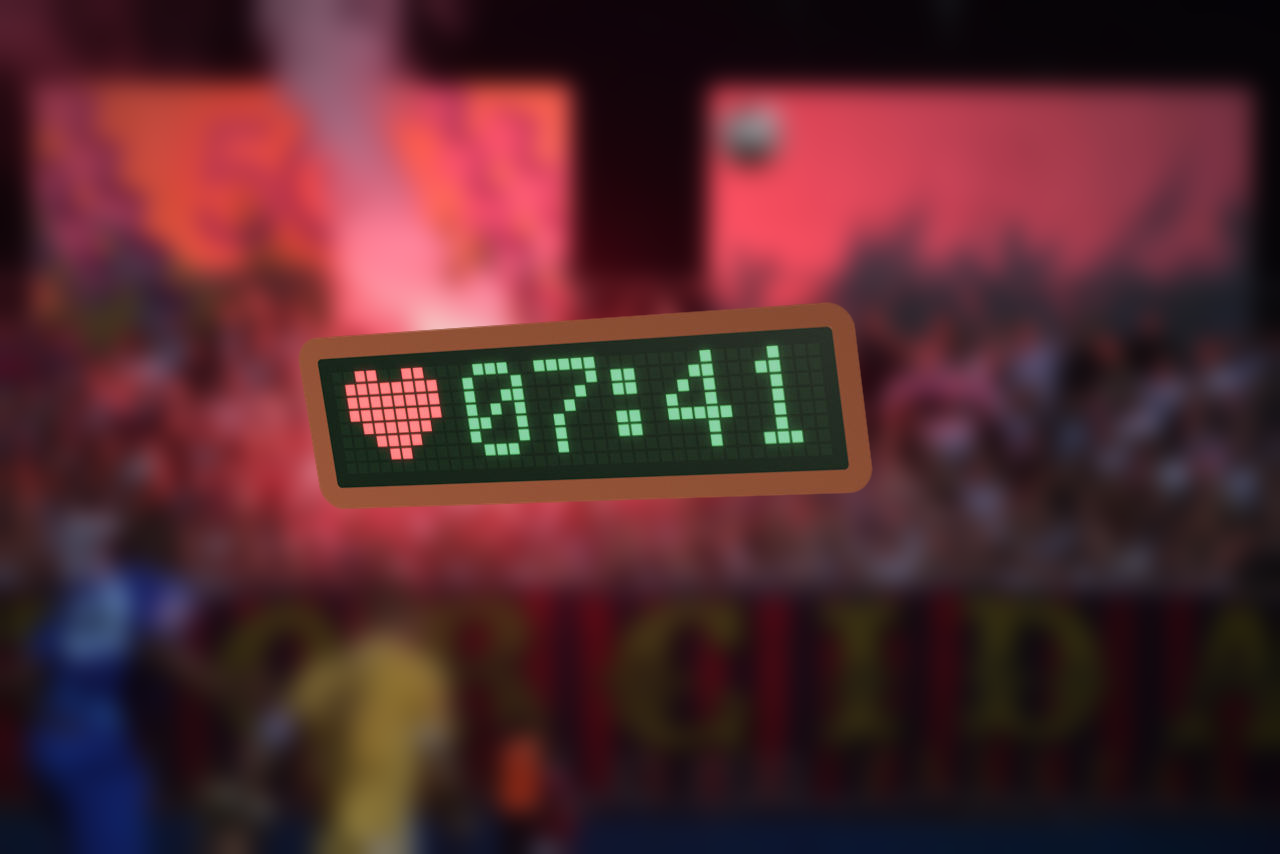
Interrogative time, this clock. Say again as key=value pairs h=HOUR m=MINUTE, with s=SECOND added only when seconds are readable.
h=7 m=41
